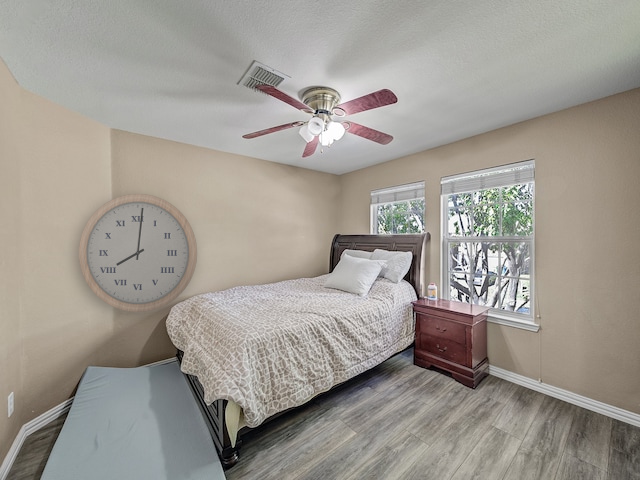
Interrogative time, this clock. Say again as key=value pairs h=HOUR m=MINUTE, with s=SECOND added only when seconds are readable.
h=8 m=1
